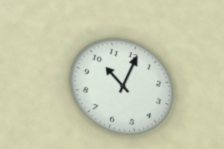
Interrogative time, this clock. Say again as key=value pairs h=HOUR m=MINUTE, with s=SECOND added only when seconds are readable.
h=10 m=1
